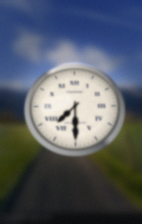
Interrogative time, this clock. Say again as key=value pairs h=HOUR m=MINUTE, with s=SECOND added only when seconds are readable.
h=7 m=30
